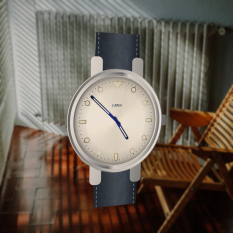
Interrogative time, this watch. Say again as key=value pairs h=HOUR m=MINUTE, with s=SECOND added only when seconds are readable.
h=4 m=52
